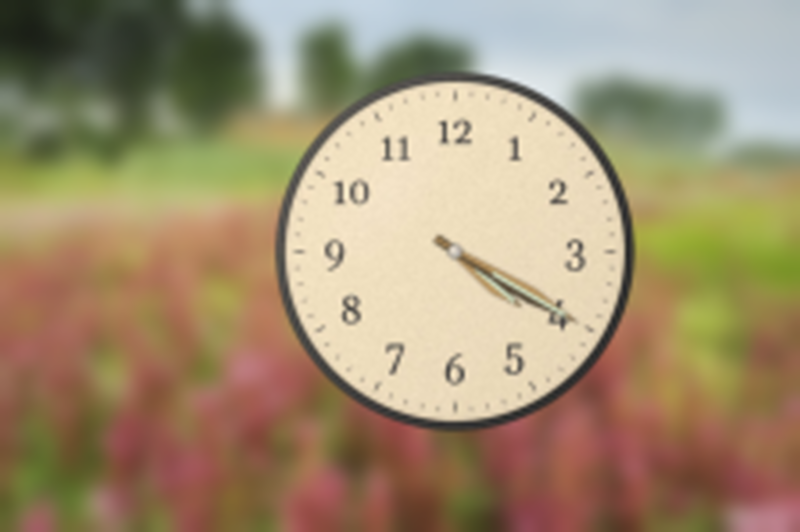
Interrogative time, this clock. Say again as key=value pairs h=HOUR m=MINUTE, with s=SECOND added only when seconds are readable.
h=4 m=20
